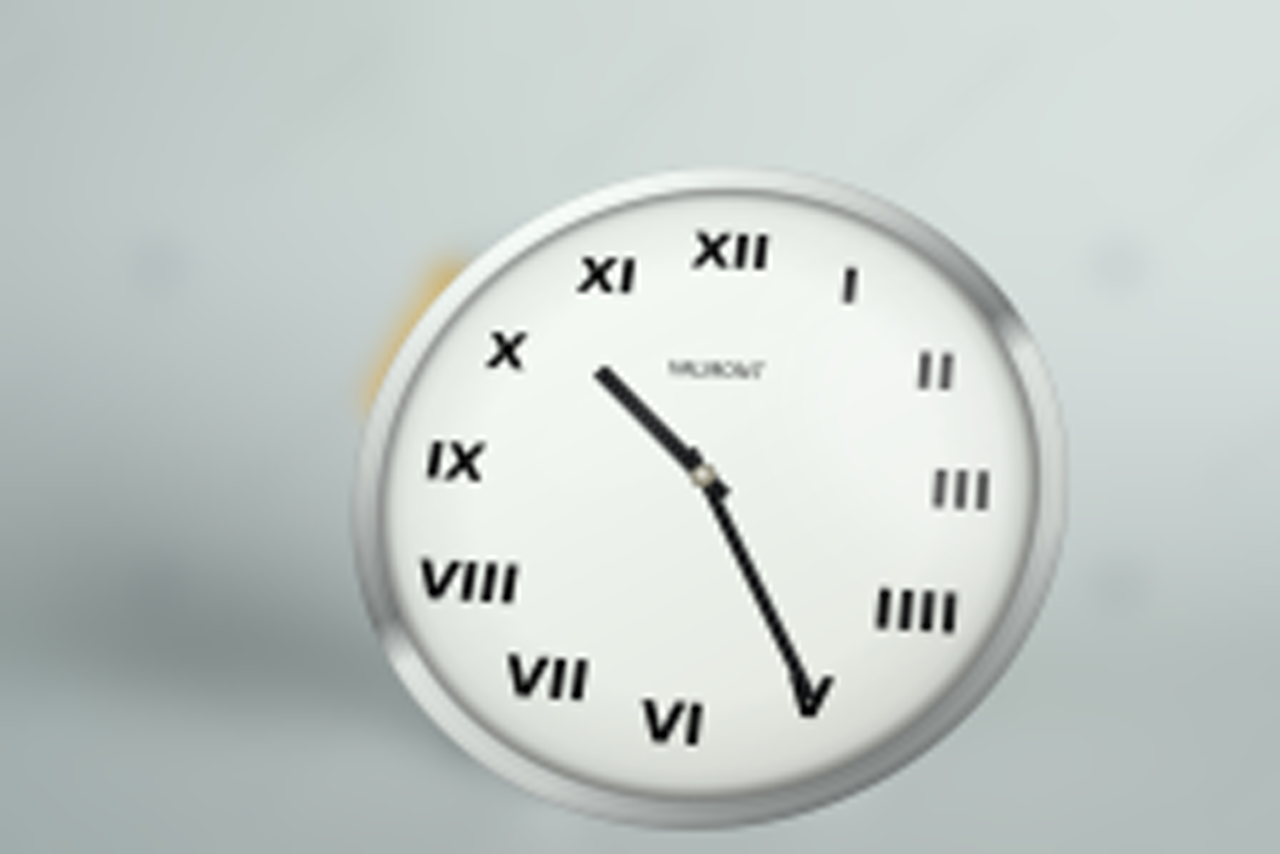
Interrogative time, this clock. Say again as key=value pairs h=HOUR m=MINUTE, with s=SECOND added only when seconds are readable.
h=10 m=25
